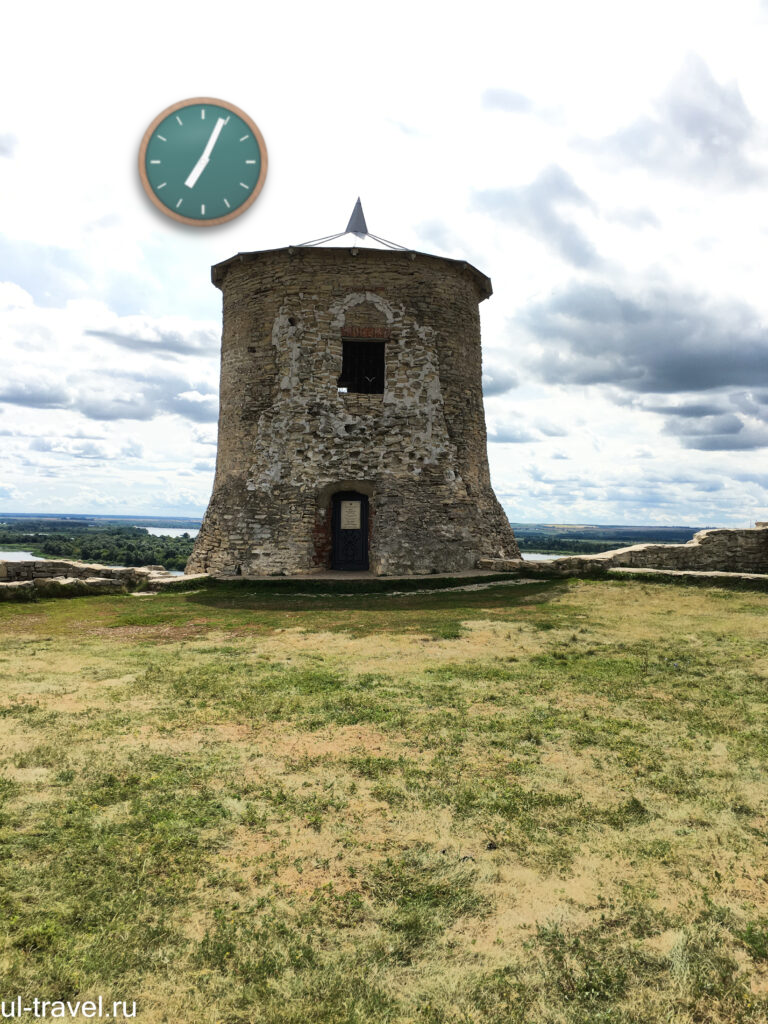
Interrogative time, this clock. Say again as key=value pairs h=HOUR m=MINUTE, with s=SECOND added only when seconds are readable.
h=7 m=4
